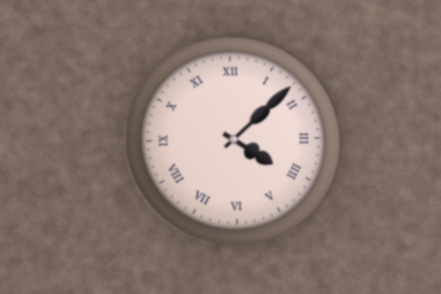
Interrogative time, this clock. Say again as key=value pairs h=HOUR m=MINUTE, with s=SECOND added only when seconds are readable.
h=4 m=8
